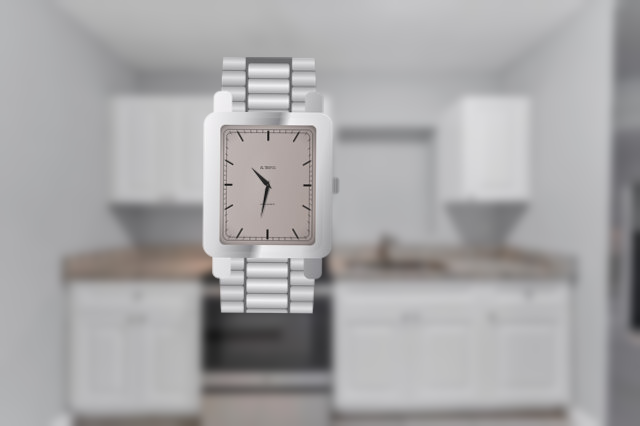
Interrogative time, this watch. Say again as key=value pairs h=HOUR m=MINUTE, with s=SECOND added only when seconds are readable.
h=10 m=32
